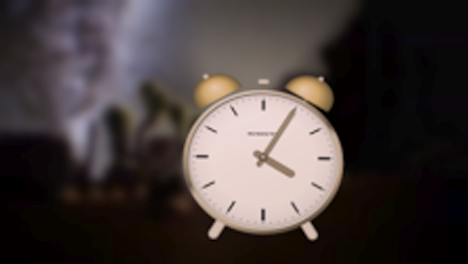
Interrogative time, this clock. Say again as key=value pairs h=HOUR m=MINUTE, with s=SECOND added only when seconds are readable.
h=4 m=5
